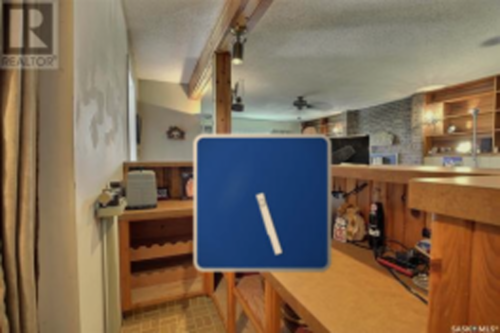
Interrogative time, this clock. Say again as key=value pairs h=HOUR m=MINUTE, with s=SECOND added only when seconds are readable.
h=5 m=27
